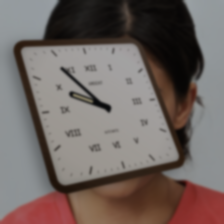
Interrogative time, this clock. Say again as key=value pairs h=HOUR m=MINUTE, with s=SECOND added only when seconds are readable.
h=9 m=54
